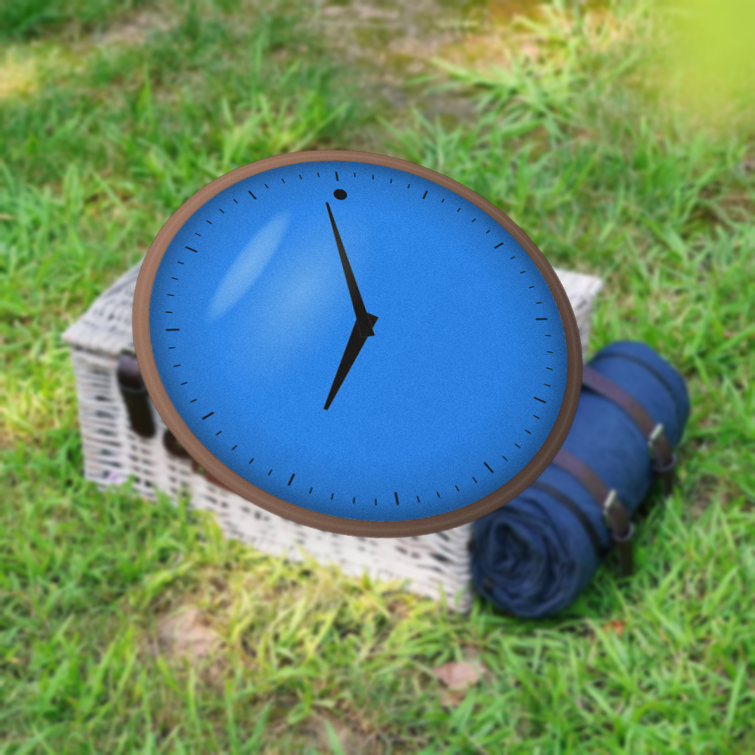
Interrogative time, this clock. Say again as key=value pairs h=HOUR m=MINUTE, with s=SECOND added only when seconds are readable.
h=6 m=59
